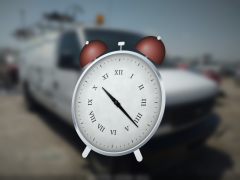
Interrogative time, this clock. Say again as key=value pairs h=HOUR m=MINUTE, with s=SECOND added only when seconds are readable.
h=10 m=22
